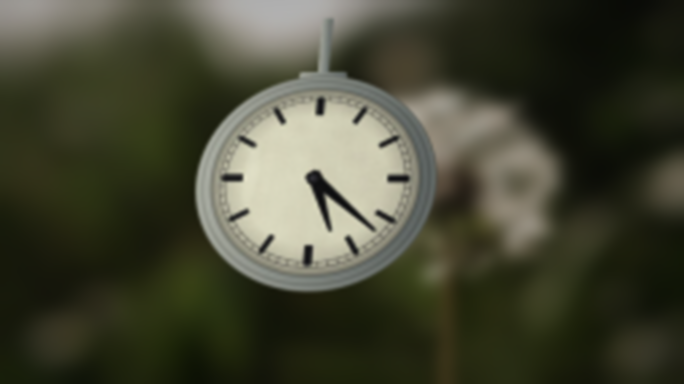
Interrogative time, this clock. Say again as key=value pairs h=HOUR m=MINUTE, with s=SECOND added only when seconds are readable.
h=5 m=22
